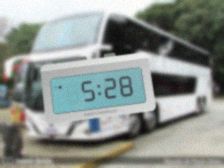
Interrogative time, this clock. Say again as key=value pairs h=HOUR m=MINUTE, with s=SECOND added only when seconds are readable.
h=5 m=28
